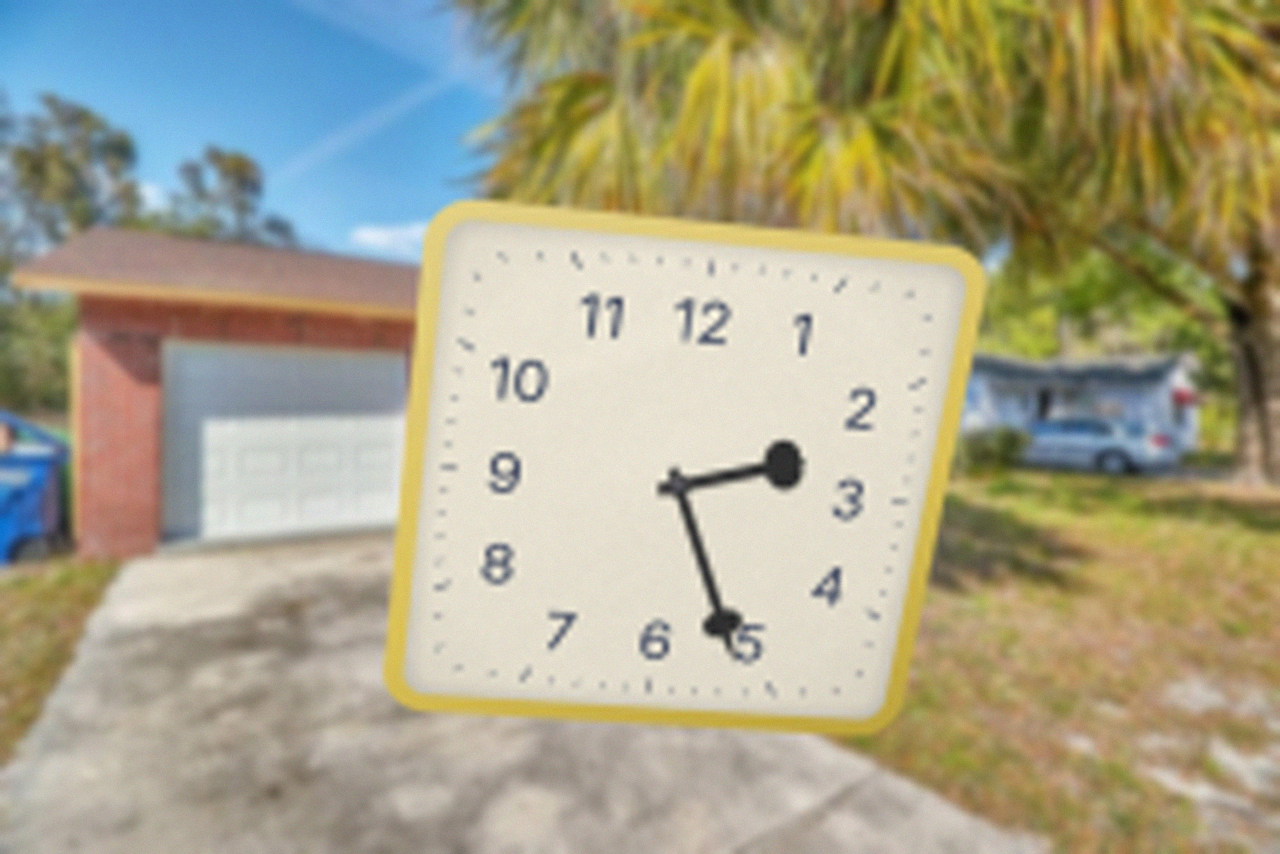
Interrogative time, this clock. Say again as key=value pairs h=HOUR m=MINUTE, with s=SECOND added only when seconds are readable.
h=2 m=26
